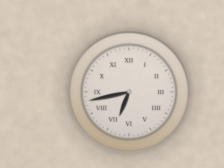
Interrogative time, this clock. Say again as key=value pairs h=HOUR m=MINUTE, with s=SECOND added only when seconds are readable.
h=6 m=43
